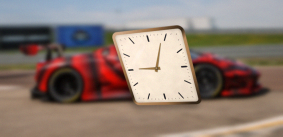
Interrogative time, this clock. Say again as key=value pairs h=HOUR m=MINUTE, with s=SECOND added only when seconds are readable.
h=9 m=4
